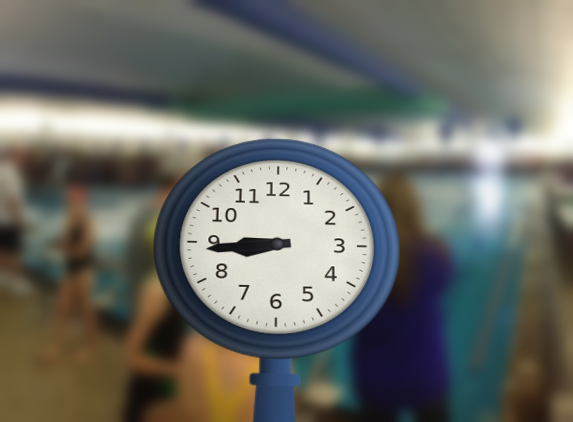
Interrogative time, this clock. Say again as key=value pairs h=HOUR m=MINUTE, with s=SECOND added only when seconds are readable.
h=8 m=44
